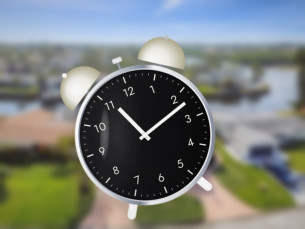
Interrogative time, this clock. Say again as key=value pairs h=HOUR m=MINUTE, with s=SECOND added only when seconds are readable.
h=11 m=12
